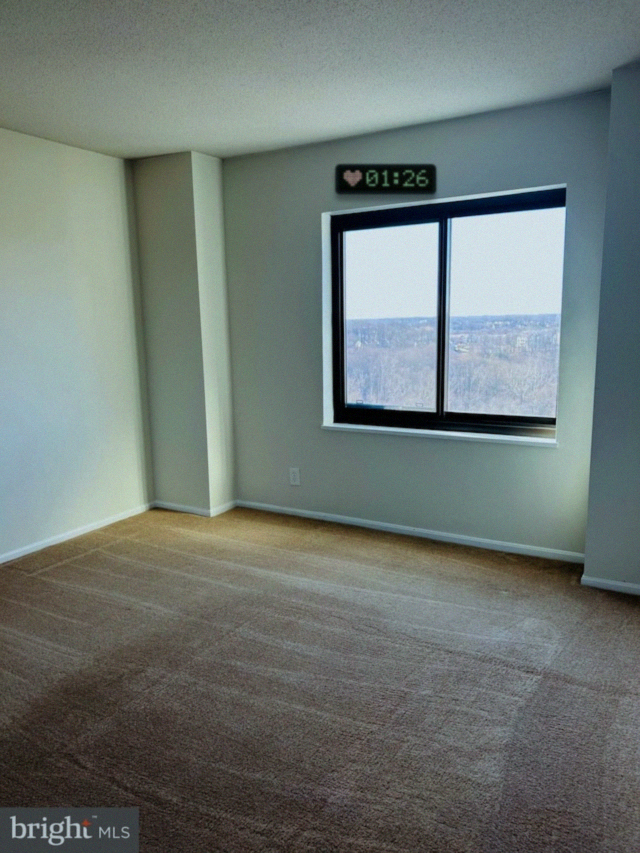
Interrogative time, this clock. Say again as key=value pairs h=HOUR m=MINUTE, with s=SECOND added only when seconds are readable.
h=1 m=26
